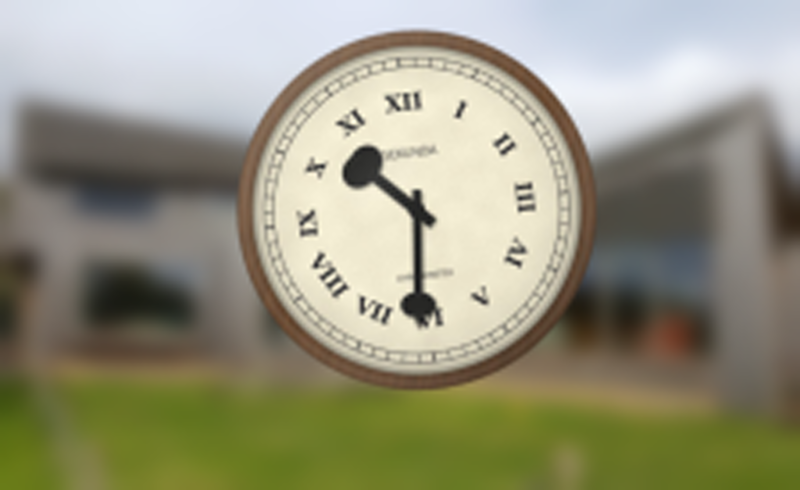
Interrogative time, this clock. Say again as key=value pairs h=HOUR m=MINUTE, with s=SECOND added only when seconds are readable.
h=10 m=31
